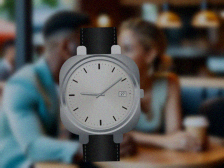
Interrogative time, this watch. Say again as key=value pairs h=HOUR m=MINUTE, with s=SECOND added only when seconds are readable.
h=9 m=9
